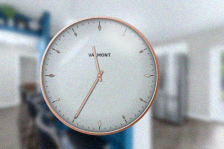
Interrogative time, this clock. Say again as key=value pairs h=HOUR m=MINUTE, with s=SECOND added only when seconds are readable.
h=11 m=35
